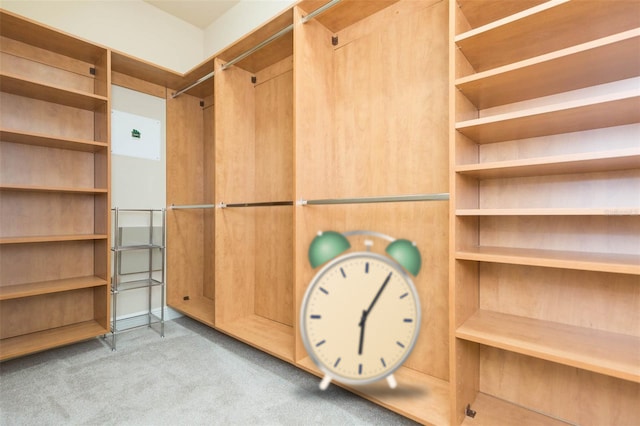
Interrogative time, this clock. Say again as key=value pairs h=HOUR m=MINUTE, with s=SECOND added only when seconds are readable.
h=6 m=5
